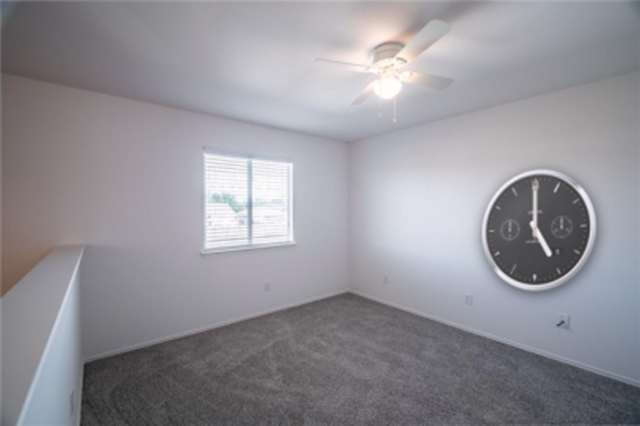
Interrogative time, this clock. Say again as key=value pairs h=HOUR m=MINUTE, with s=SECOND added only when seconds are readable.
h=5 m=0
